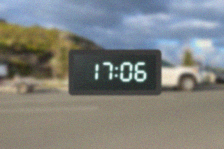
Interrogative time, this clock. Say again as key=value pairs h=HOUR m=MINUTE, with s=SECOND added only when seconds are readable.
h=17 m=6
